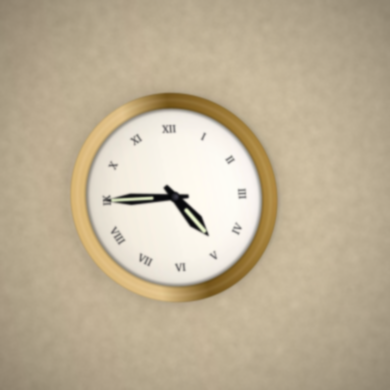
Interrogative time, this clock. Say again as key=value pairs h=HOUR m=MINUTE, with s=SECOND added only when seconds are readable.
h=4 m=45
